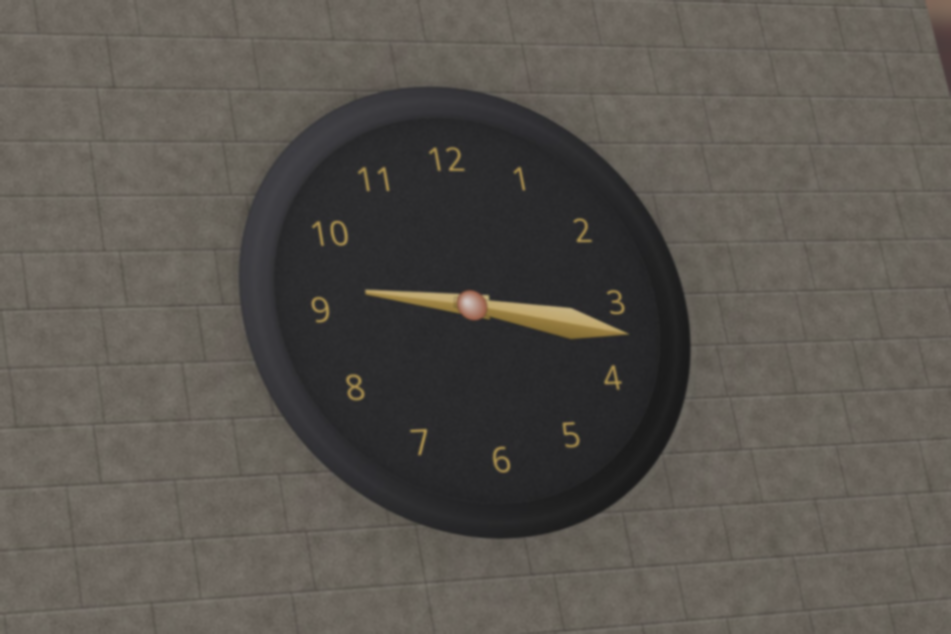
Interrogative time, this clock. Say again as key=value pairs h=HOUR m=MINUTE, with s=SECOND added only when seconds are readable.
h=9 m=17
